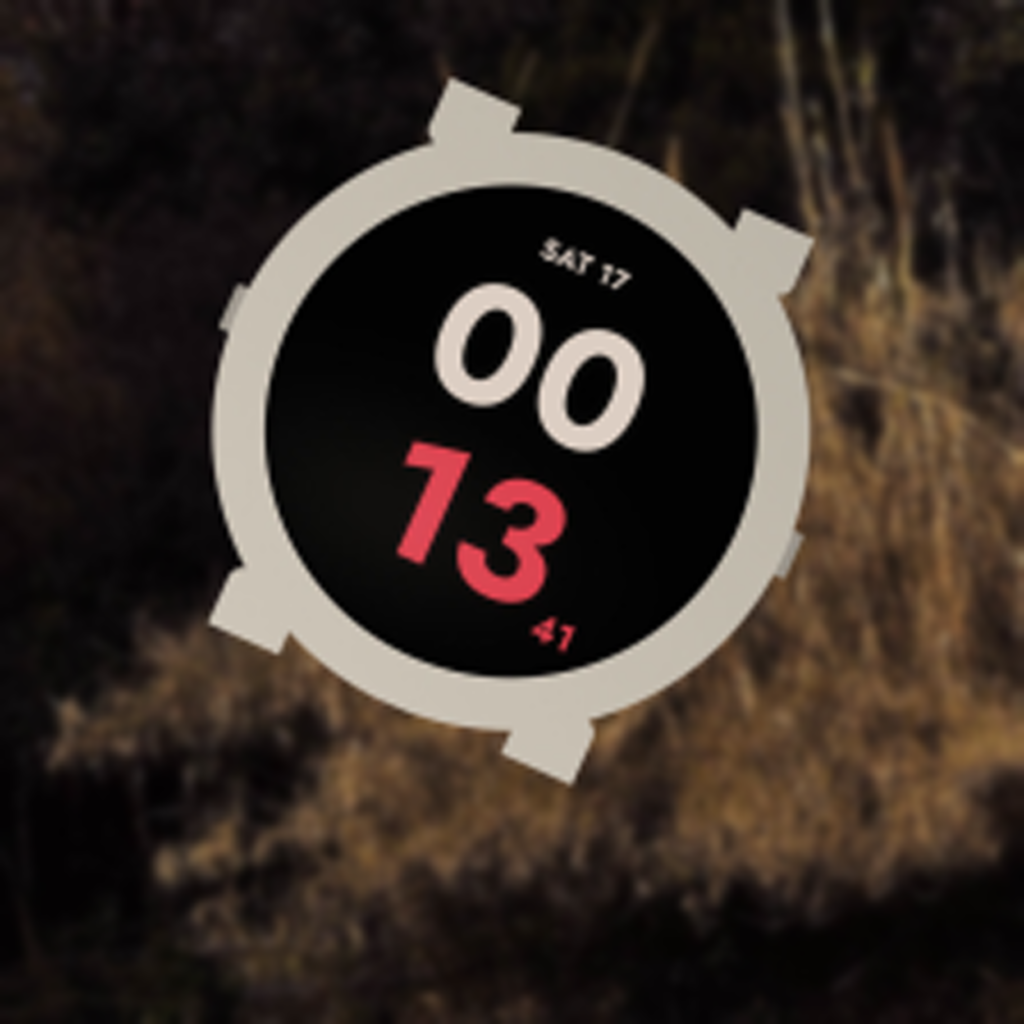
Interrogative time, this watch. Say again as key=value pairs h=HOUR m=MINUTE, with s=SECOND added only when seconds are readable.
h=0 m=13 s=41
